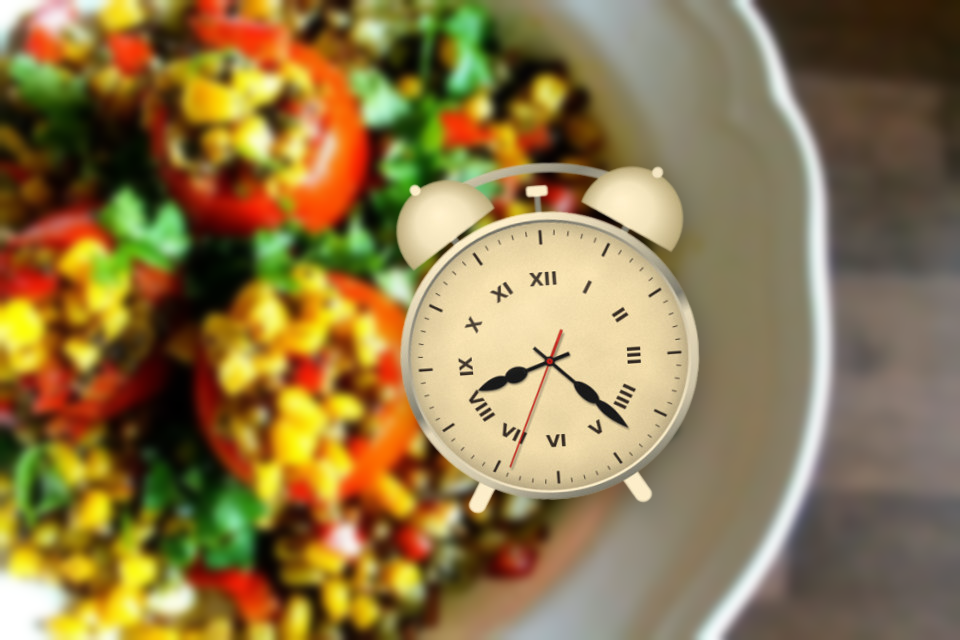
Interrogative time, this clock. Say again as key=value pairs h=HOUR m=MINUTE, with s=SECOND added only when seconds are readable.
h=8 m=22 s=34
